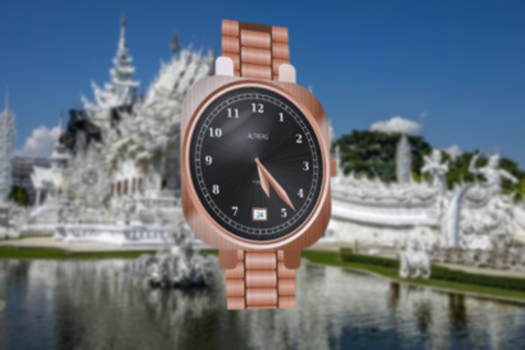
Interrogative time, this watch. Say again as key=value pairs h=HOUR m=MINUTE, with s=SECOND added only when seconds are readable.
h=5 m=23
